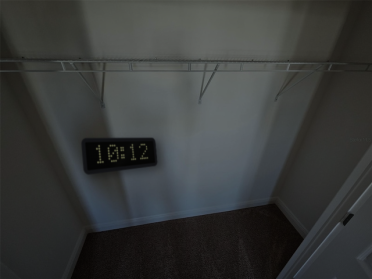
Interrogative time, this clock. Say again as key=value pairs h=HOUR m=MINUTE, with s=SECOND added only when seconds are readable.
h=10 m=12
